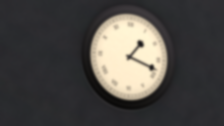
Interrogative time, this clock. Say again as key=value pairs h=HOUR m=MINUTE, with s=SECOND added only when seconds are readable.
h=1 m=18
